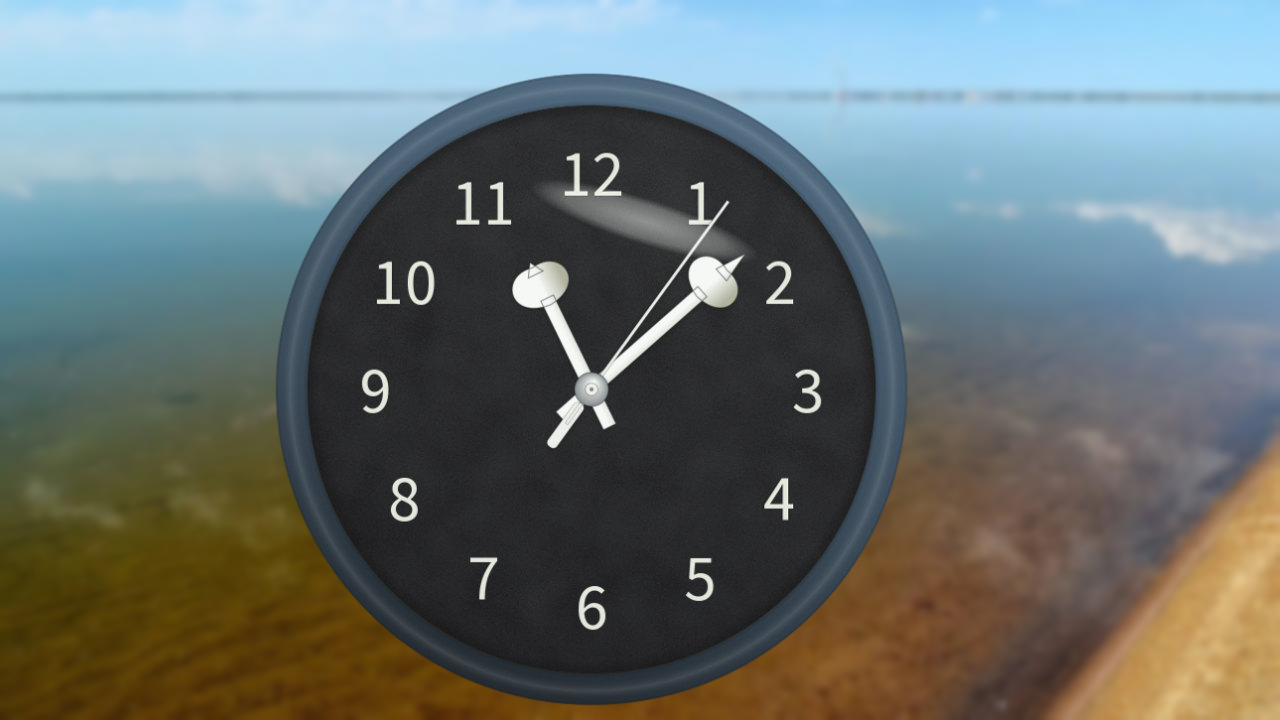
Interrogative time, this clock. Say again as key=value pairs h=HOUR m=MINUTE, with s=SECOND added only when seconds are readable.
h=11 m=8 s=6
